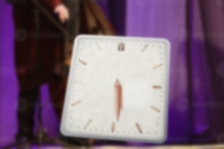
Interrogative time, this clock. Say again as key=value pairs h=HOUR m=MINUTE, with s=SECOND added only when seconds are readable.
h=5 m=29
